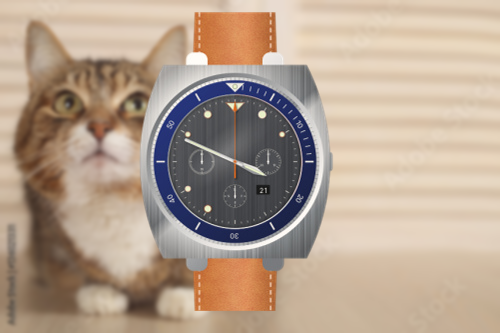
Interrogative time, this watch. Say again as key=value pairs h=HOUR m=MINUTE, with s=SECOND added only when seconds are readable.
h=3 m=49
